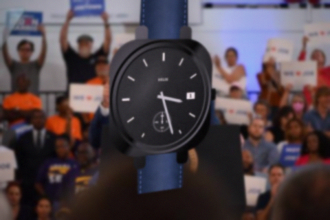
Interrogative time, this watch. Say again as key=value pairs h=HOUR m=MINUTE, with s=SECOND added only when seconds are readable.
h=3 m=27
